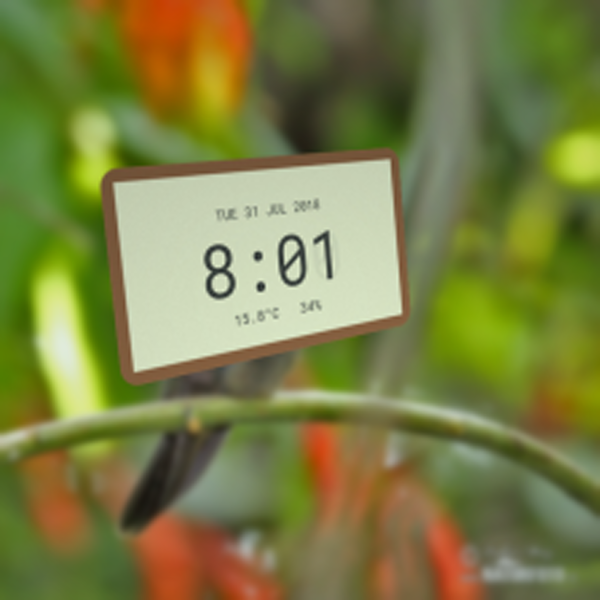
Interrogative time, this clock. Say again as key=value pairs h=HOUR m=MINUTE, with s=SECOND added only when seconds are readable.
h=8 m=1
